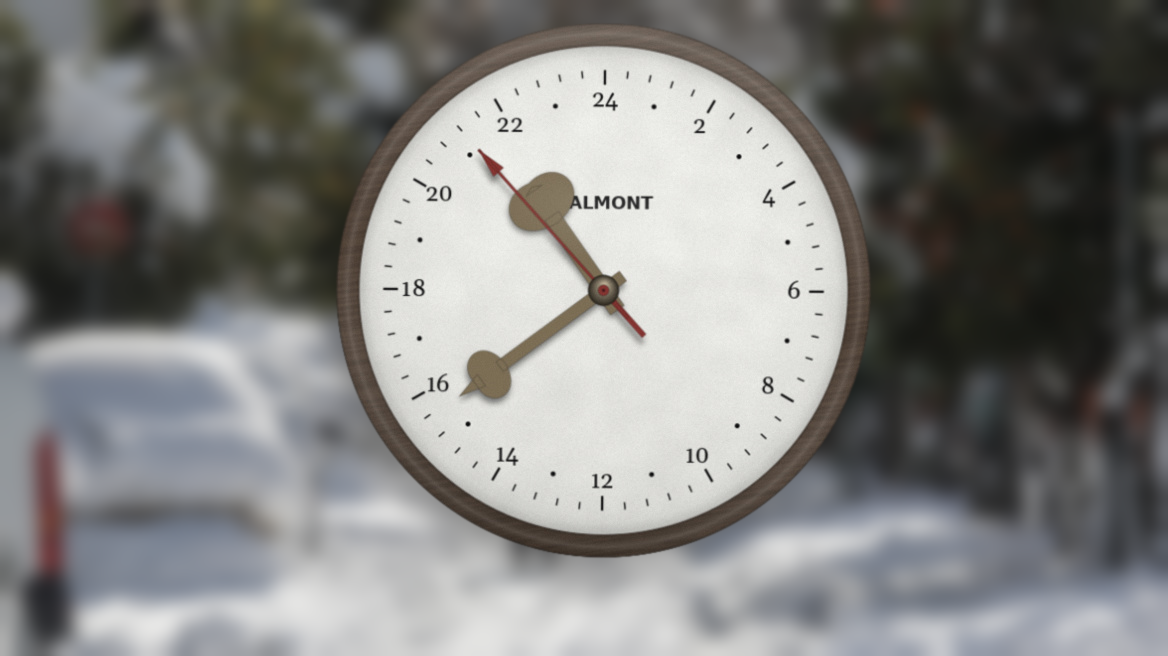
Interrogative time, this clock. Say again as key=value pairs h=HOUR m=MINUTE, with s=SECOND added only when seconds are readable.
h=21 m=38 s=53
